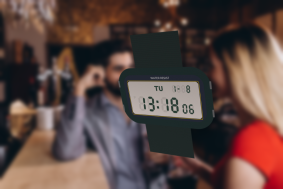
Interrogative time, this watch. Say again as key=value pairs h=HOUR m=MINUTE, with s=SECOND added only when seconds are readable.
h=13 m=18 s=6
